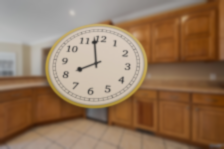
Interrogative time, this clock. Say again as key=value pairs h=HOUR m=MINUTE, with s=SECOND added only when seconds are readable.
h=7 m=58
